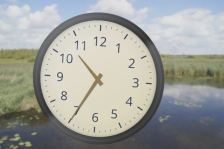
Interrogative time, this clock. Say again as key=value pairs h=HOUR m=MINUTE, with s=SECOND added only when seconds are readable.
h=10 m=35
